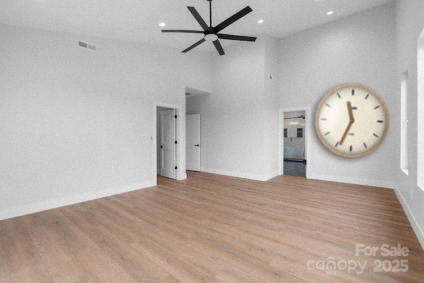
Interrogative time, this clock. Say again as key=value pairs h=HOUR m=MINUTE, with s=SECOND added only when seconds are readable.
h=11 m=34
